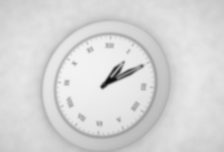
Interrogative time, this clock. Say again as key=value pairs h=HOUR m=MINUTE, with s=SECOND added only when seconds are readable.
h=1 m=10
